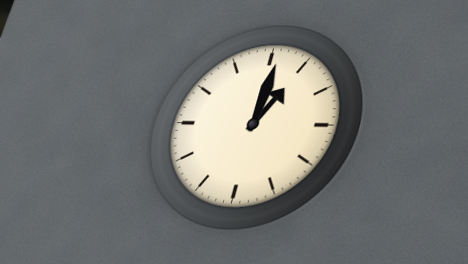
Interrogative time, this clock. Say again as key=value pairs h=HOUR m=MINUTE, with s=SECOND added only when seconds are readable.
h=1 m=1
